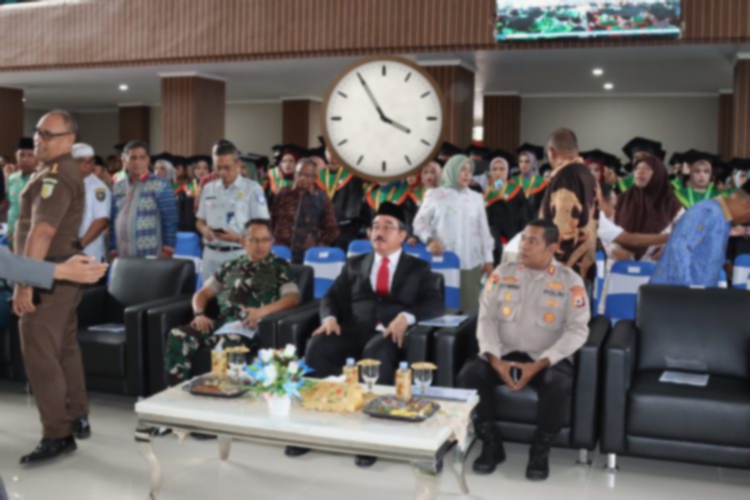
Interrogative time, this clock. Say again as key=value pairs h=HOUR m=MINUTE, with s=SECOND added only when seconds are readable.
h=3 m=55
